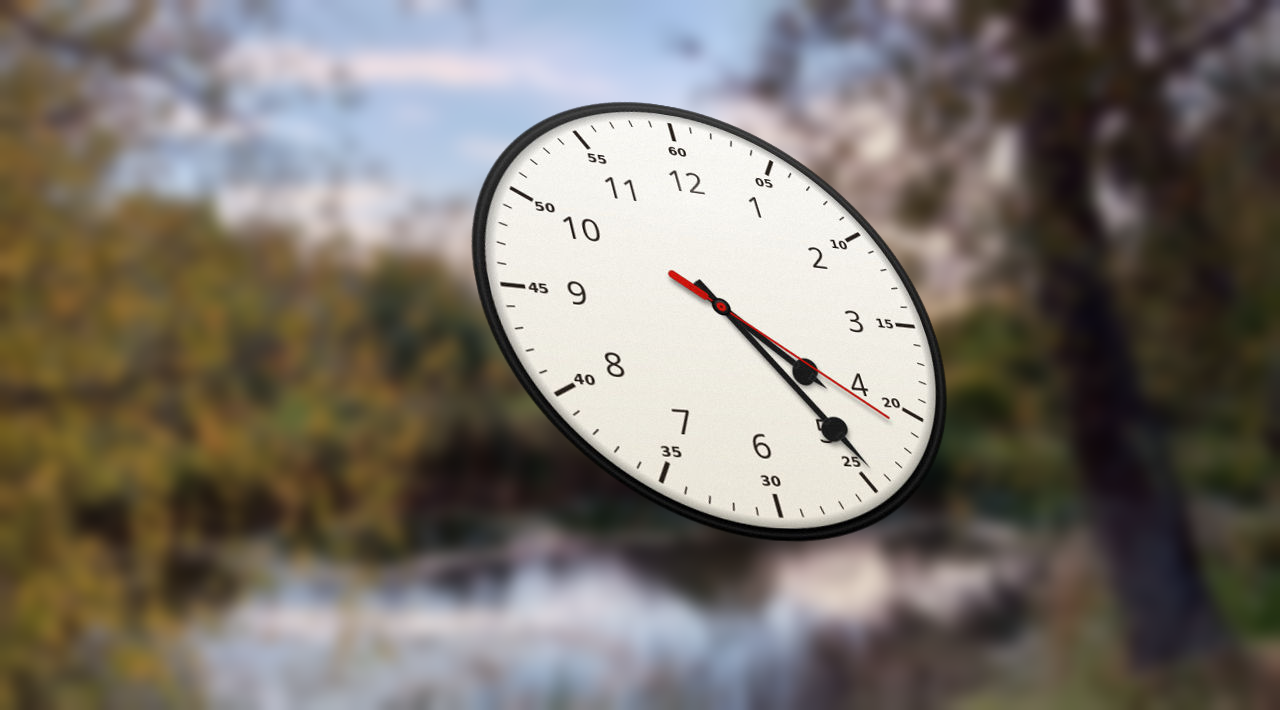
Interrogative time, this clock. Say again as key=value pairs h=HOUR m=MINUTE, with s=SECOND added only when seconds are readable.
h=4 m=24 s=21
